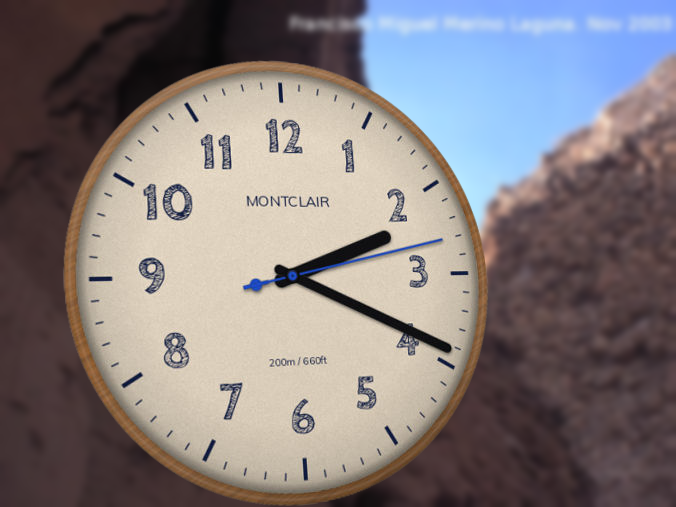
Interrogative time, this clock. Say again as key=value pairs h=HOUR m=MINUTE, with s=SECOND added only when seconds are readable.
h=2 m=19 s=13
